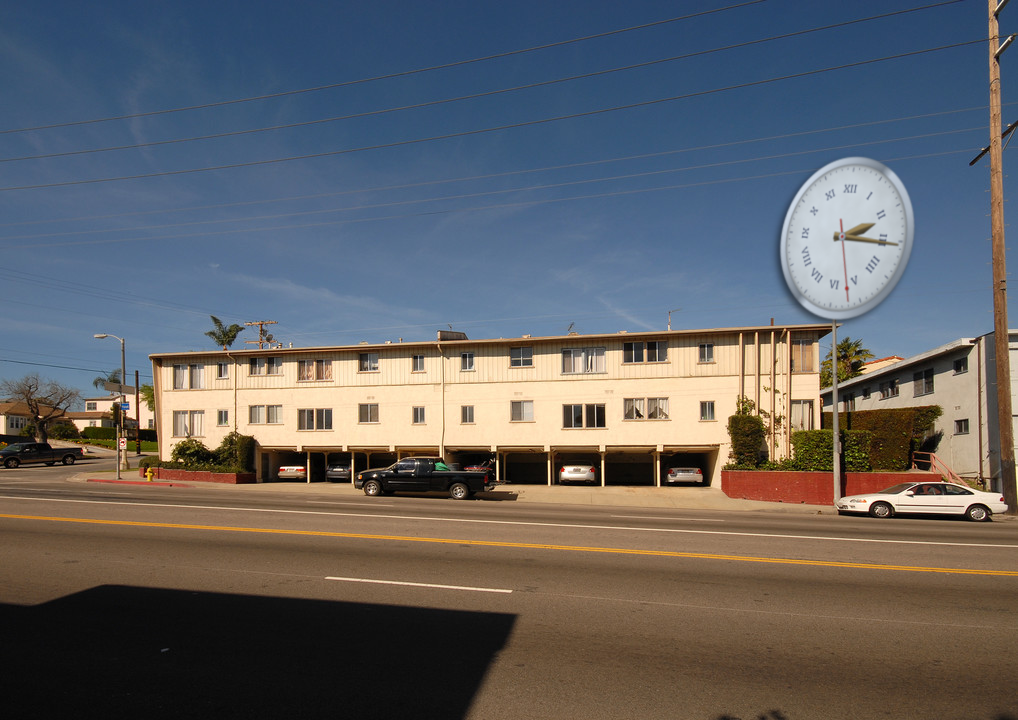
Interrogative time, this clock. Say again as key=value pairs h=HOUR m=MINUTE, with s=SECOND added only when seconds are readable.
h=2 m=15 s=27
